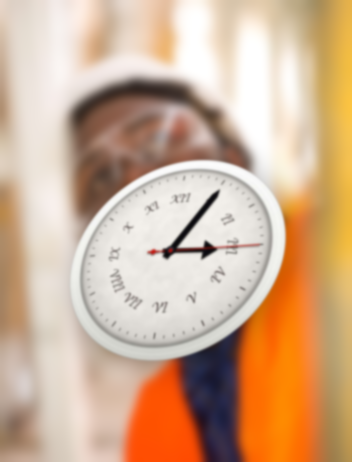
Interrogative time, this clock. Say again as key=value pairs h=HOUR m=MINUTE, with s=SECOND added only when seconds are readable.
h=3 m=5 s=15
